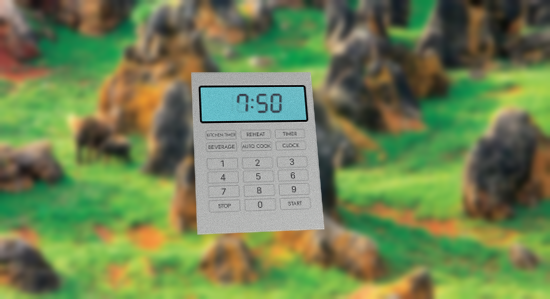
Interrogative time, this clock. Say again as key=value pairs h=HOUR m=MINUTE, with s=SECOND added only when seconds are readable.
h=7 m=50
